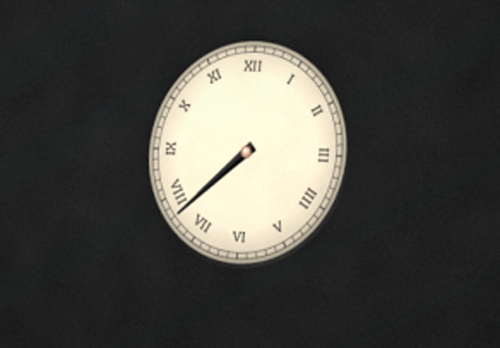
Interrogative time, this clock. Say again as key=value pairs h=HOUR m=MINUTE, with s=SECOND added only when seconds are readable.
h=7 m=38
